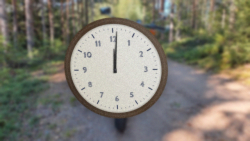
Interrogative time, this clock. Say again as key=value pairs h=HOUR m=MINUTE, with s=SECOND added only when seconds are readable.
h=12 m=1
